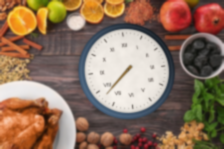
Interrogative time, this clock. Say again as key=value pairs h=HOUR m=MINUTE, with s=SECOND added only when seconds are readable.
h=7 m=38
